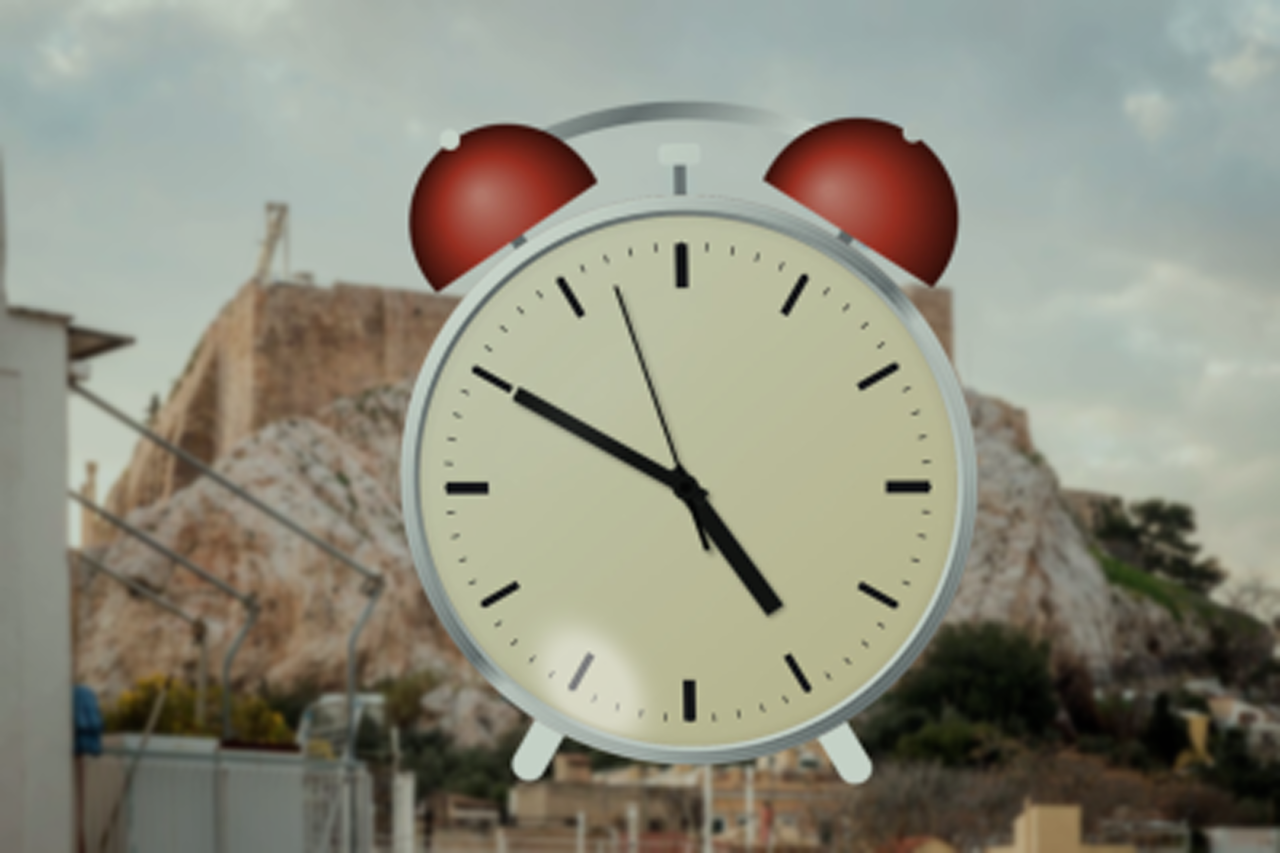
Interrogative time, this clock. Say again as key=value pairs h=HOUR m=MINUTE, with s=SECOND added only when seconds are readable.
h=4 m=49 s=57
